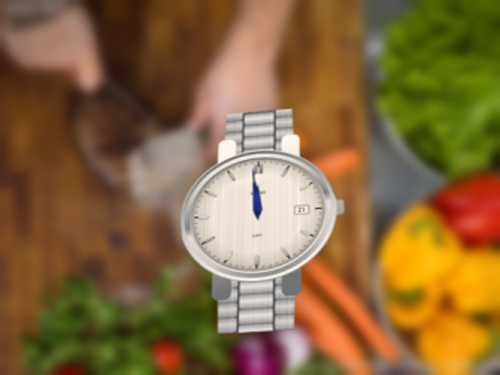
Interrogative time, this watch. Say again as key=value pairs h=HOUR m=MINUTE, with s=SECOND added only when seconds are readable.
h=11 m=59
